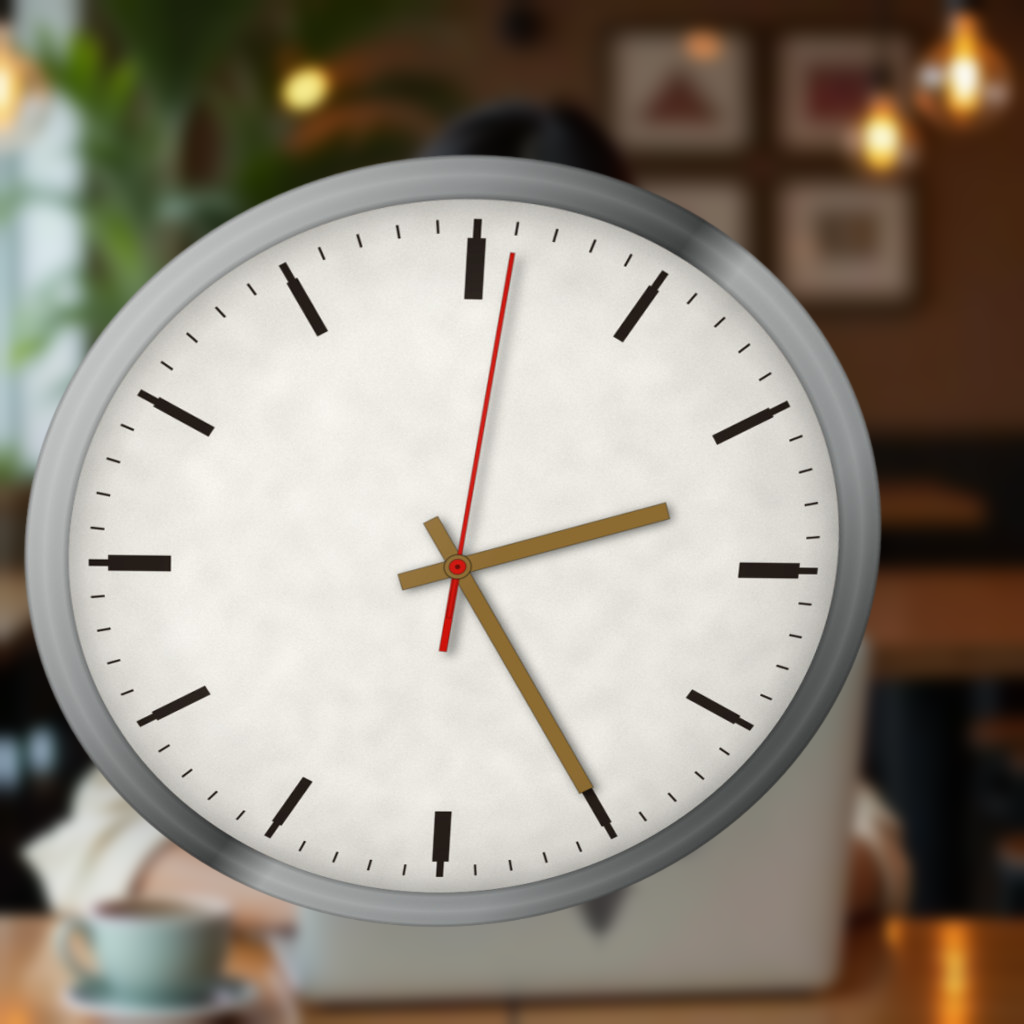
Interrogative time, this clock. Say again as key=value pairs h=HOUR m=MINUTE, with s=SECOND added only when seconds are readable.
h=2 m=25 s=1
